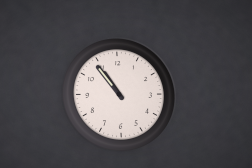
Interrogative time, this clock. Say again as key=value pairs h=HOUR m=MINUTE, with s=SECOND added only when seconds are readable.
h=10 m=54
